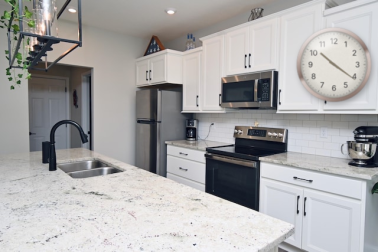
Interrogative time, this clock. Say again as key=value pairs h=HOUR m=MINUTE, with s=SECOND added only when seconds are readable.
h=10 m=21
